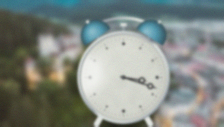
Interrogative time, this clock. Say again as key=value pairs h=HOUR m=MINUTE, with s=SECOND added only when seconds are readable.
h=3 m=18
